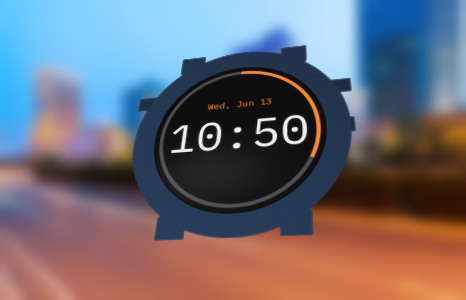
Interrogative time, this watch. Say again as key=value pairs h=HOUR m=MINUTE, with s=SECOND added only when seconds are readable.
h=10 m=50
